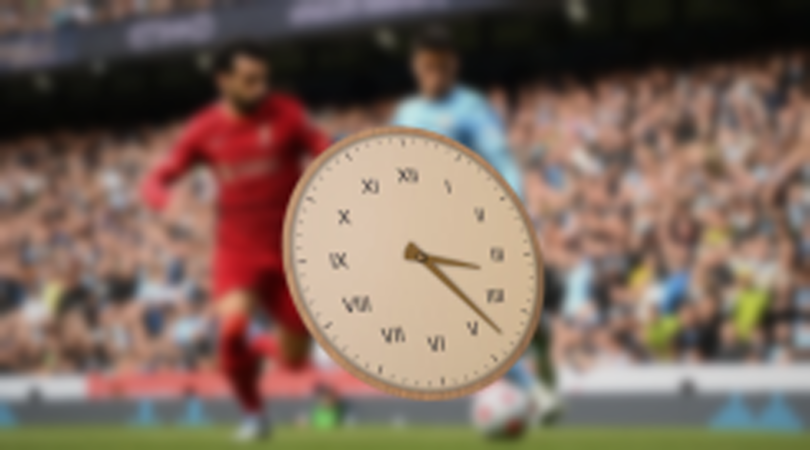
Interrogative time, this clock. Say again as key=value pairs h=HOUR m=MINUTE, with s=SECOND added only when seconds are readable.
h=3 m=23
